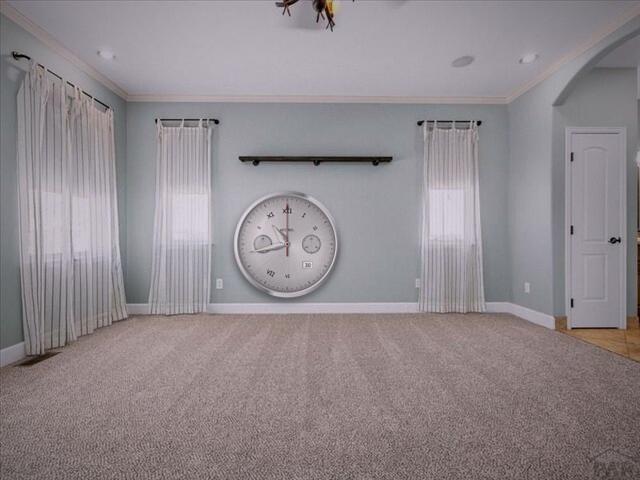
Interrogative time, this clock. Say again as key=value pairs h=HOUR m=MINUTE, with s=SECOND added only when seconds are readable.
h=10 m=43
